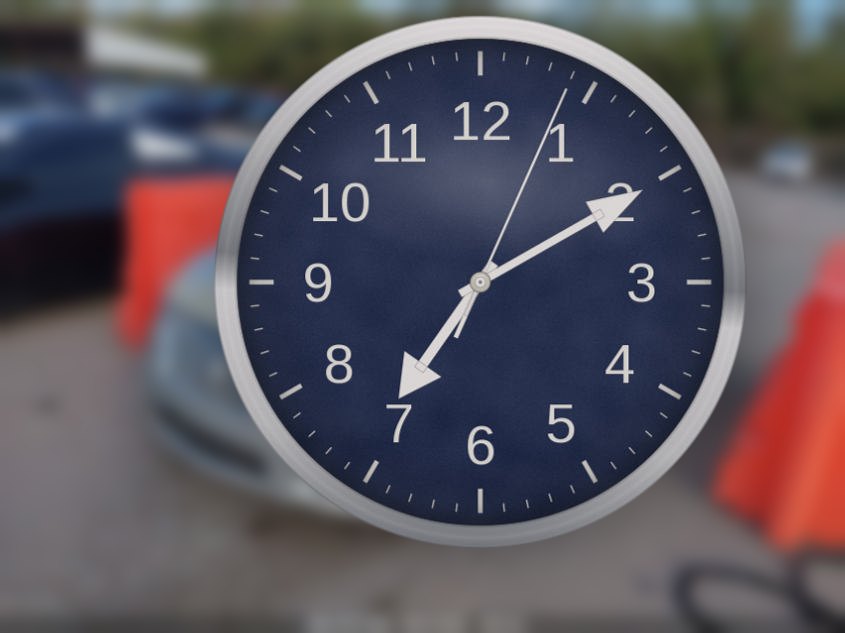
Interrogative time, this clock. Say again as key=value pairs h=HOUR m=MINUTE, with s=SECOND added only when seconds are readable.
h=7 m=10 s=4
